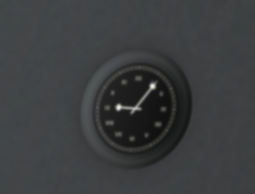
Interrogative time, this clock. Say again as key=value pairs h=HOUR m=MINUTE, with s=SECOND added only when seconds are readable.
h=9 m=6
